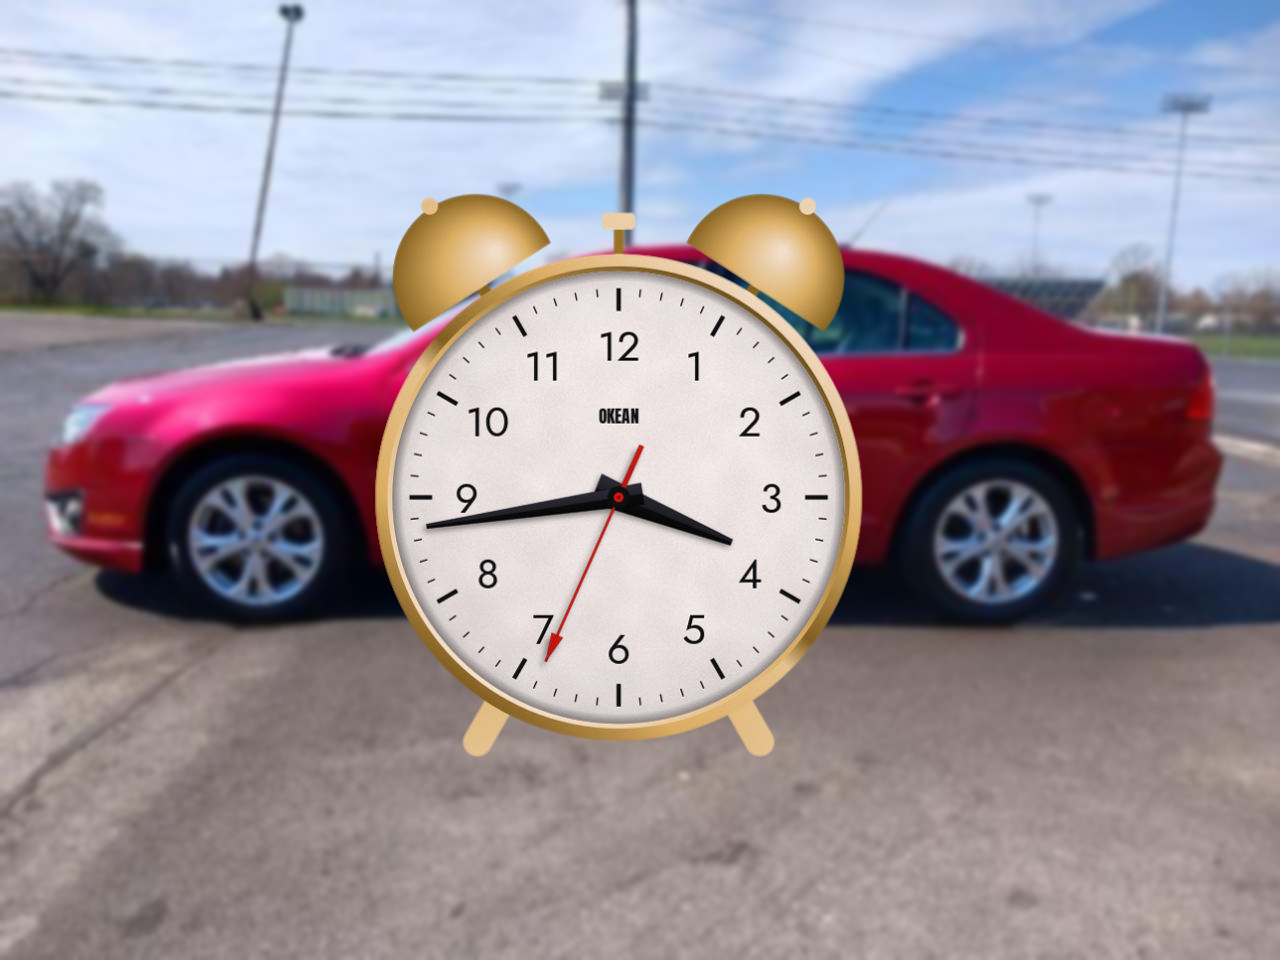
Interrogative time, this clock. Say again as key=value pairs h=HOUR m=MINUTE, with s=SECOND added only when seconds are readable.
h=3 m=43 s=34
